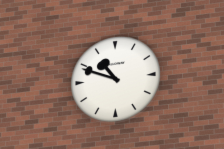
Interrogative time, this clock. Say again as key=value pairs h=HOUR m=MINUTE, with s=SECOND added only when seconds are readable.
h=10 m=49
